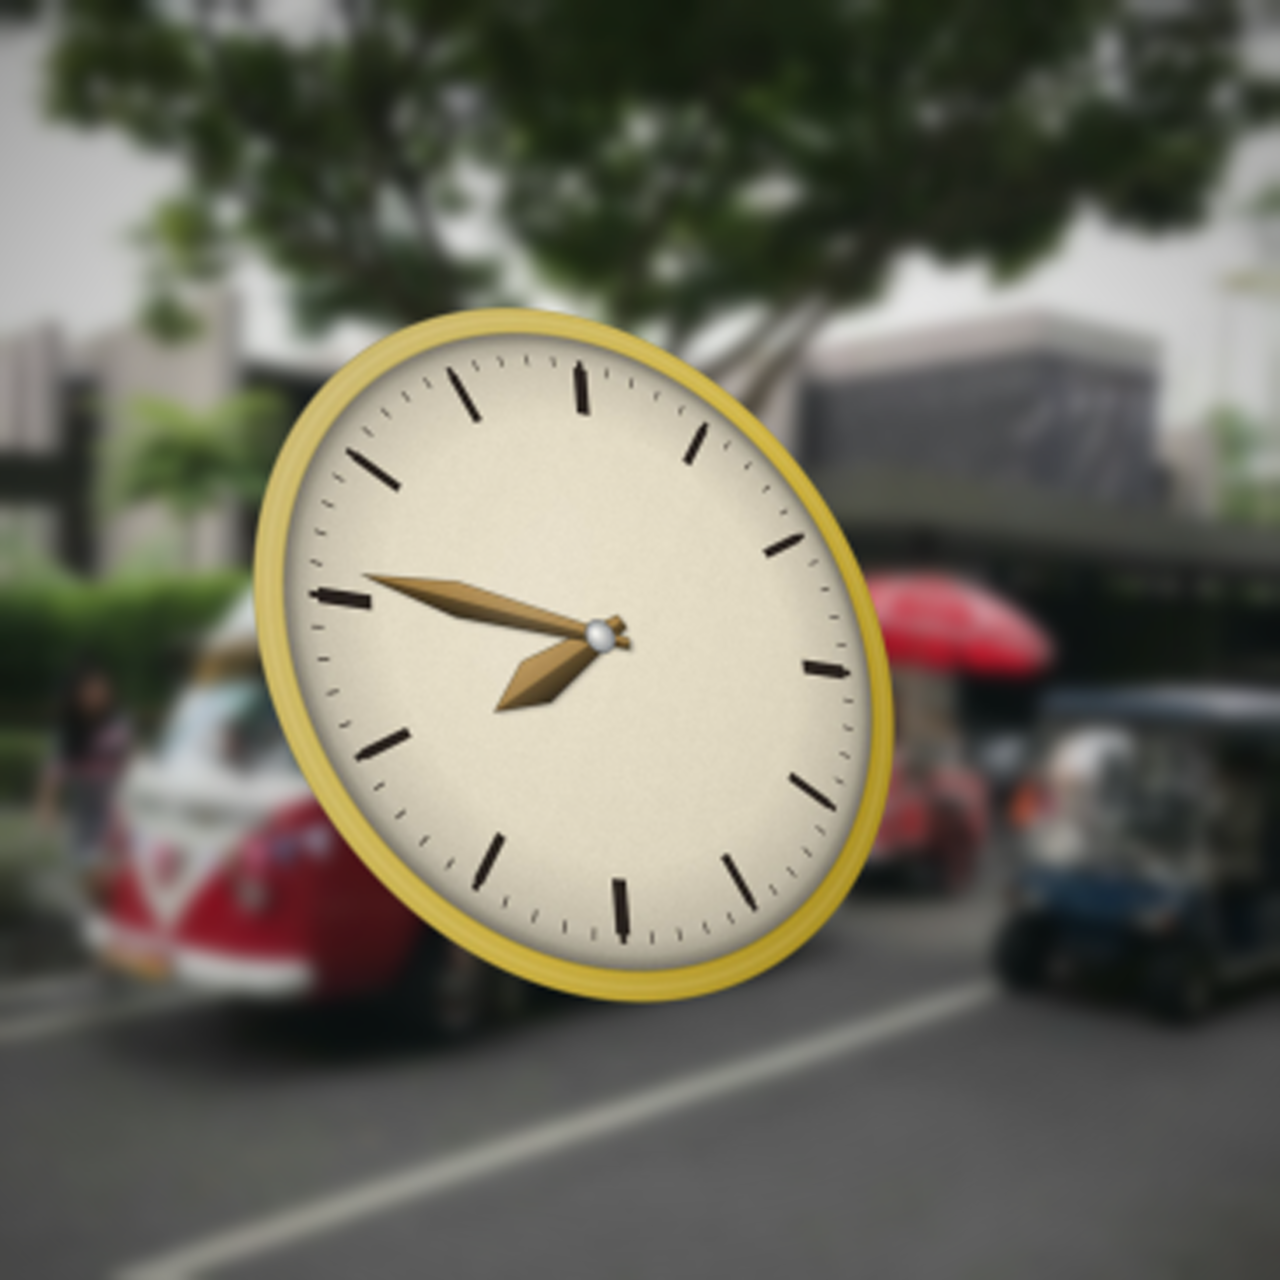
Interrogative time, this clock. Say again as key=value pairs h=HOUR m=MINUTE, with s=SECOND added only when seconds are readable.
h=7 m=46
